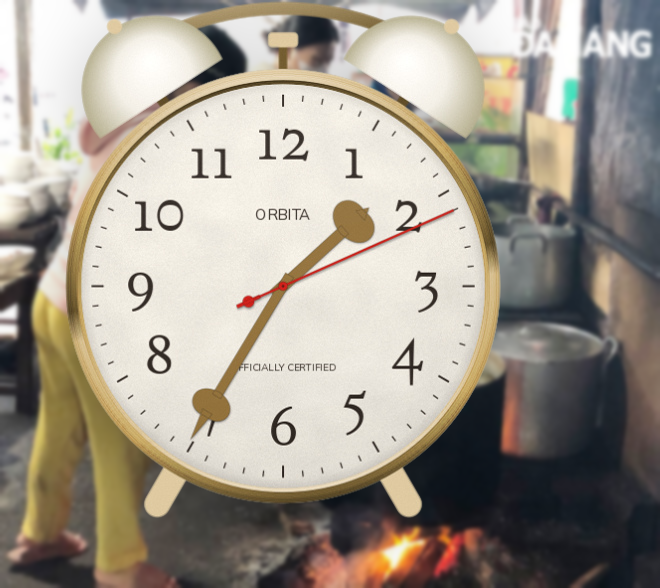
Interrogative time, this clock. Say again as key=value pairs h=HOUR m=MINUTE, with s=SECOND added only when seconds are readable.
h=1 m=35 s=11
